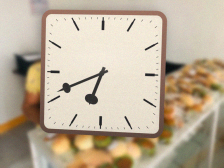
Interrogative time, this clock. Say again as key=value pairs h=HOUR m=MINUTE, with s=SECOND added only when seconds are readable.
h=6 m=41
